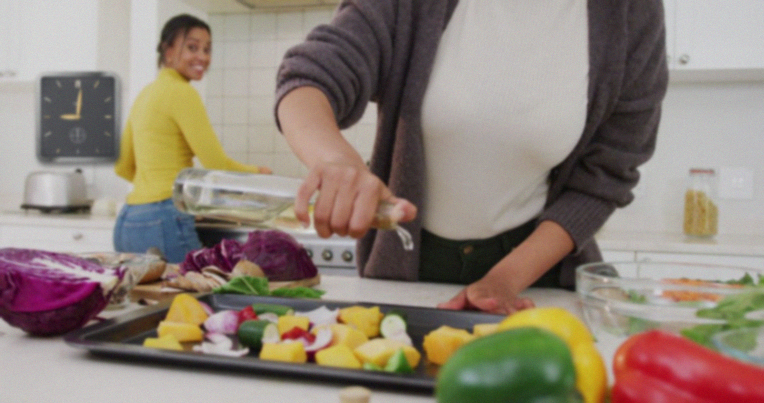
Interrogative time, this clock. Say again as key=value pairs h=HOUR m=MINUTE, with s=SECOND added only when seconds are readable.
h=9 m=1
